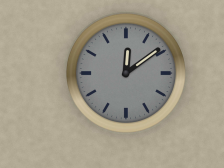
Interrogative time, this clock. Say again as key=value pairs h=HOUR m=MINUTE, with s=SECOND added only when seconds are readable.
h=12 m=9
